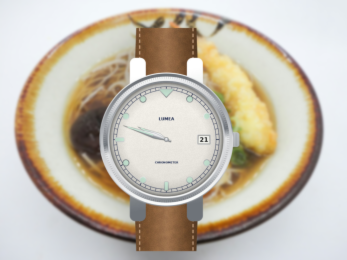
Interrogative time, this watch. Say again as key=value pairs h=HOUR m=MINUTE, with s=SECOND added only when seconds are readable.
h=9 m=48
